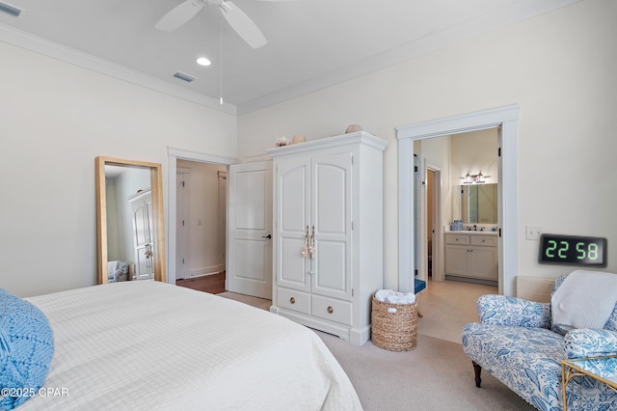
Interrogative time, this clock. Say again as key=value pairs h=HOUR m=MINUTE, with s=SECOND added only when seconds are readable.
h=22 m=58
